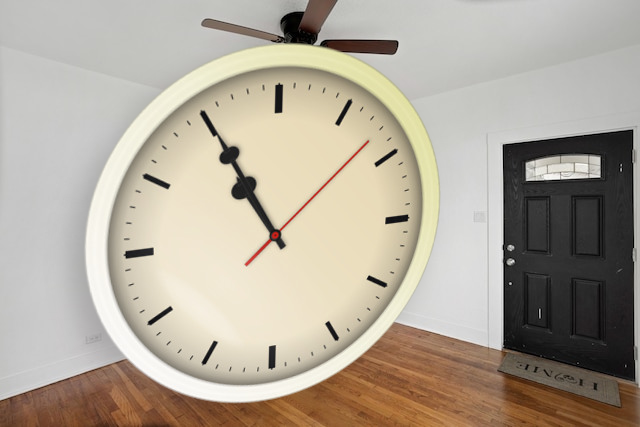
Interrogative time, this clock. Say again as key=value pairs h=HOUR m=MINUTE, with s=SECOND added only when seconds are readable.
h=10 m=55 s=8
